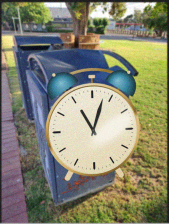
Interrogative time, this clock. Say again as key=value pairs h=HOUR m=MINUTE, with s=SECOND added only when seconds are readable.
h=11 m=3
